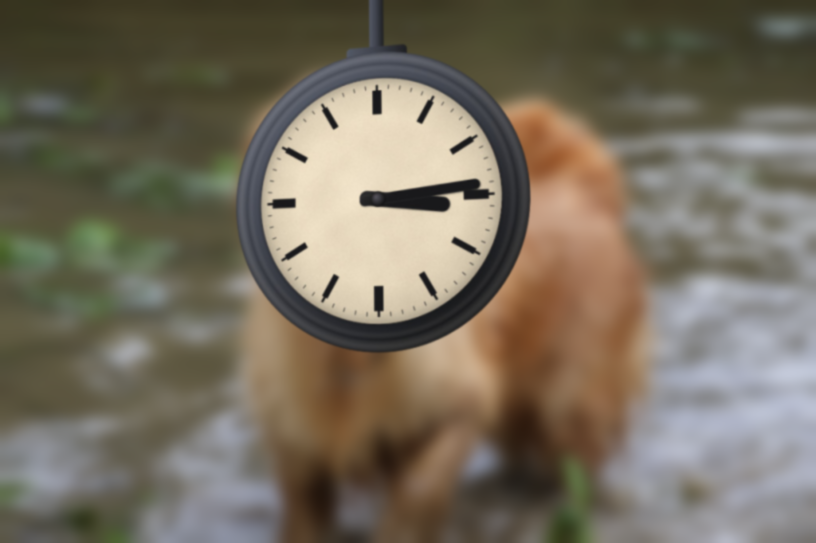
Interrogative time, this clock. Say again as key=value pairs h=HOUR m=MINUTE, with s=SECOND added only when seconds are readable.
h=3 m=14
